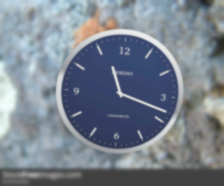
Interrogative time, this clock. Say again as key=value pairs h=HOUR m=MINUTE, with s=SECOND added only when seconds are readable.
h=11 m=18
